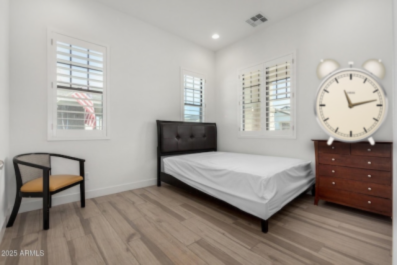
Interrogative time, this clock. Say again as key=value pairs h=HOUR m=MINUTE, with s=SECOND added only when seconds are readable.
h=11 m=13
